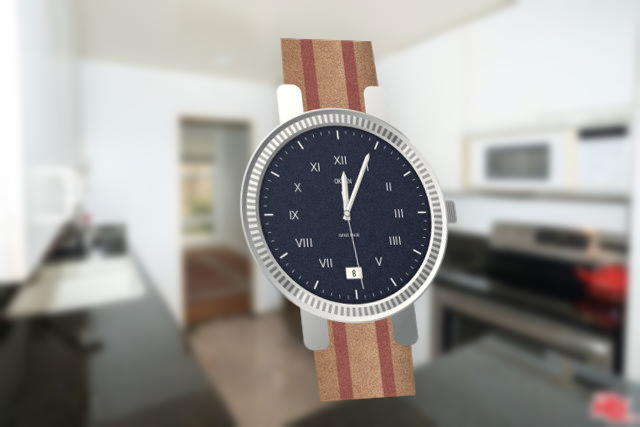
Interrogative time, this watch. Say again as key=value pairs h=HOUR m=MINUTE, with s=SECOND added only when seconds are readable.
h=12 m=4 s=29
